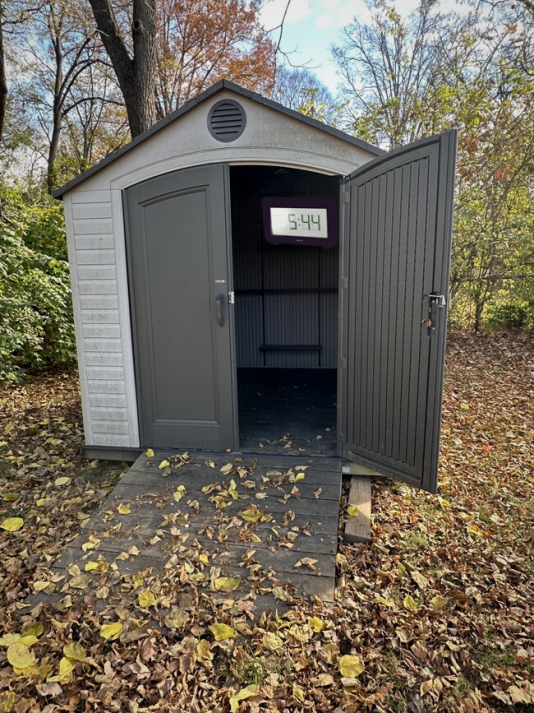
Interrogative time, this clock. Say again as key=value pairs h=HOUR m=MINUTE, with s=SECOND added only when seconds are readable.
h=5 m=44
